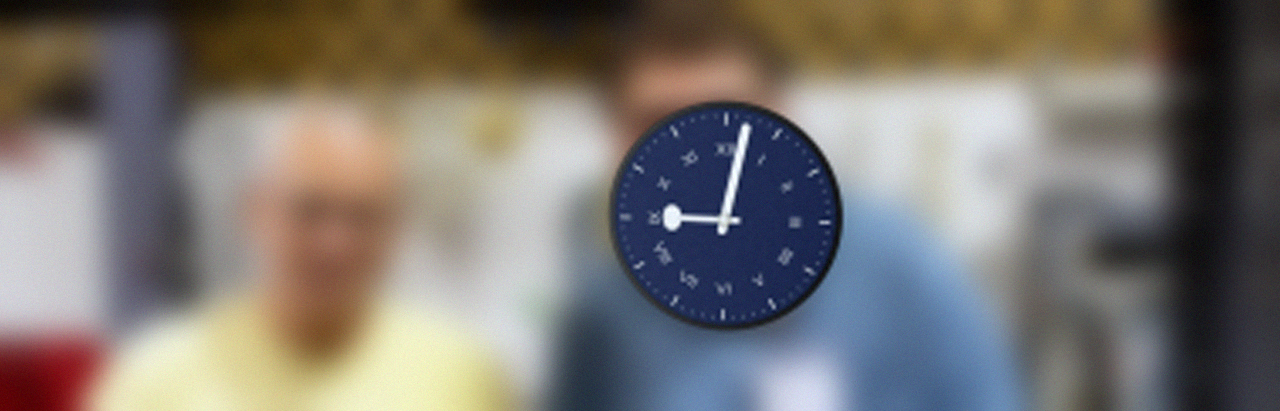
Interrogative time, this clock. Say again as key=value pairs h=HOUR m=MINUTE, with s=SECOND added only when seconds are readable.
h=9 m=2
